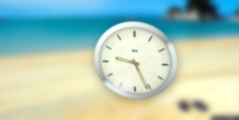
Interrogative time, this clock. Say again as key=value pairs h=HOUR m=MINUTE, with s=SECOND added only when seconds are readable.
h=9 m=26
